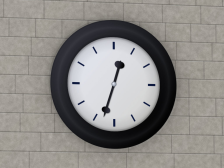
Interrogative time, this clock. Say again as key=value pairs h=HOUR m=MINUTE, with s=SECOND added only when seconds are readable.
h=12 m=33
